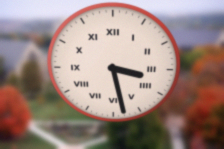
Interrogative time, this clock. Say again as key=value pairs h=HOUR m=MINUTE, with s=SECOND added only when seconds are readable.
h=3 m=28
